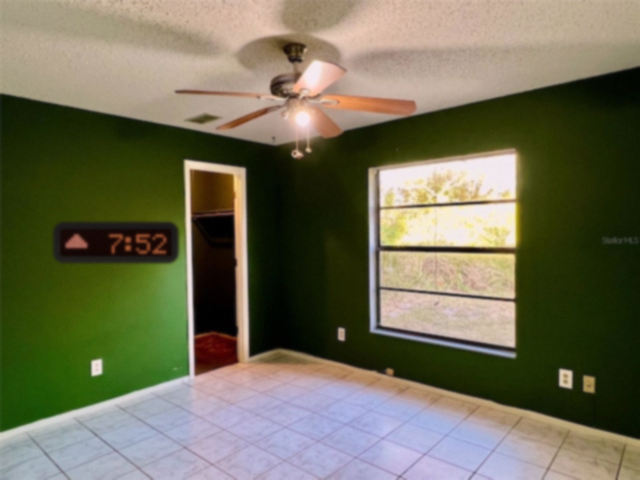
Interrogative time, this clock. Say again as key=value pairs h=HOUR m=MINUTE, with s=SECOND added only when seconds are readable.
h=7 m=52
